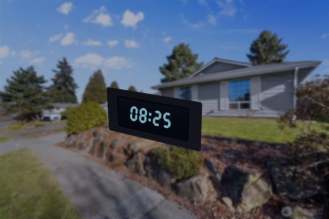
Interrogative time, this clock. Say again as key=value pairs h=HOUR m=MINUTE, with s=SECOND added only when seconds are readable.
h=8 m=25
